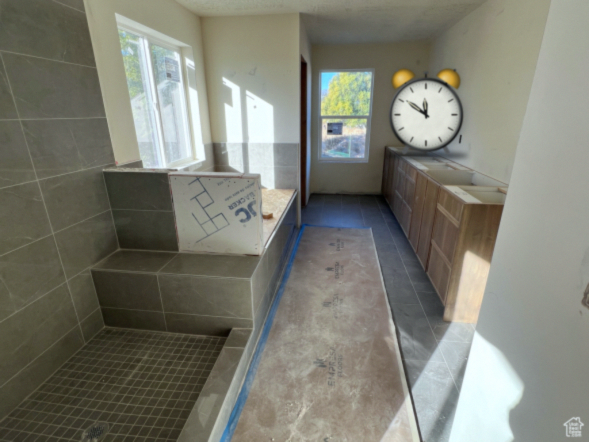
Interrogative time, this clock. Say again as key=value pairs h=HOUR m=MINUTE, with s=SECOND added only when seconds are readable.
h=11 m=51
